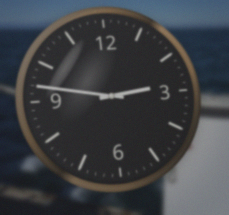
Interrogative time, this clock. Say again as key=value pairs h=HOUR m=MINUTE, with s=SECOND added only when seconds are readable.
h=2 m=47
